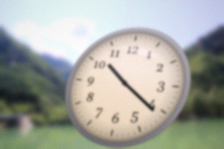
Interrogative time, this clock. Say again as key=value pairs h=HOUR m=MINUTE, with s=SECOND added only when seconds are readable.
h=10 m=21
